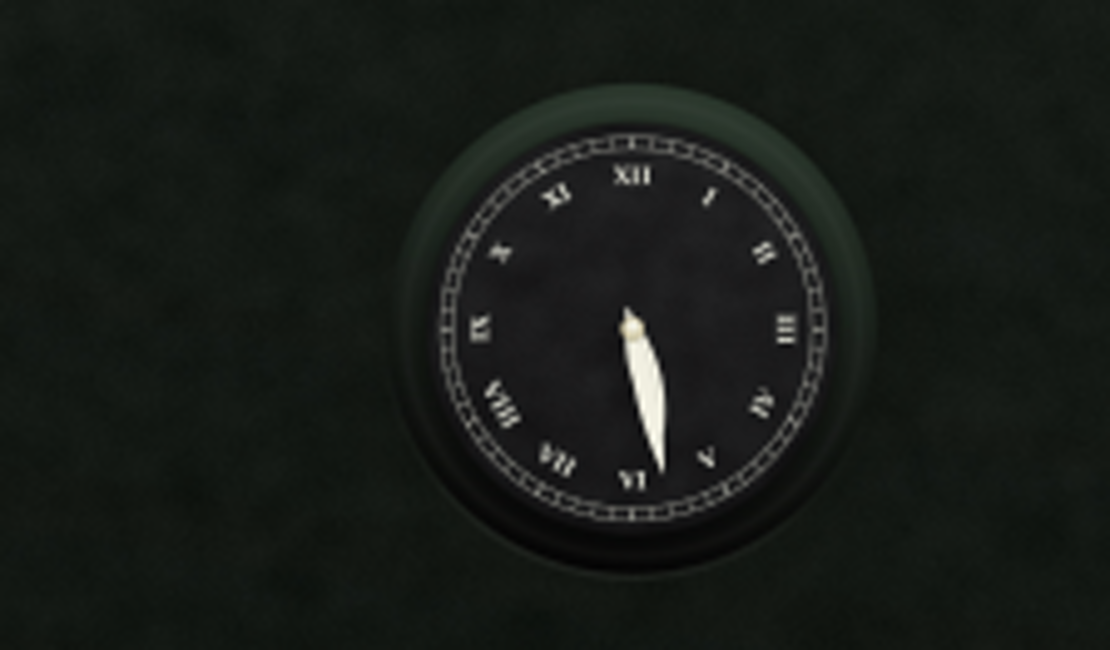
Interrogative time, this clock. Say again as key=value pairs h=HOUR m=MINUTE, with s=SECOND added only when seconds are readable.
h=5 m=28
